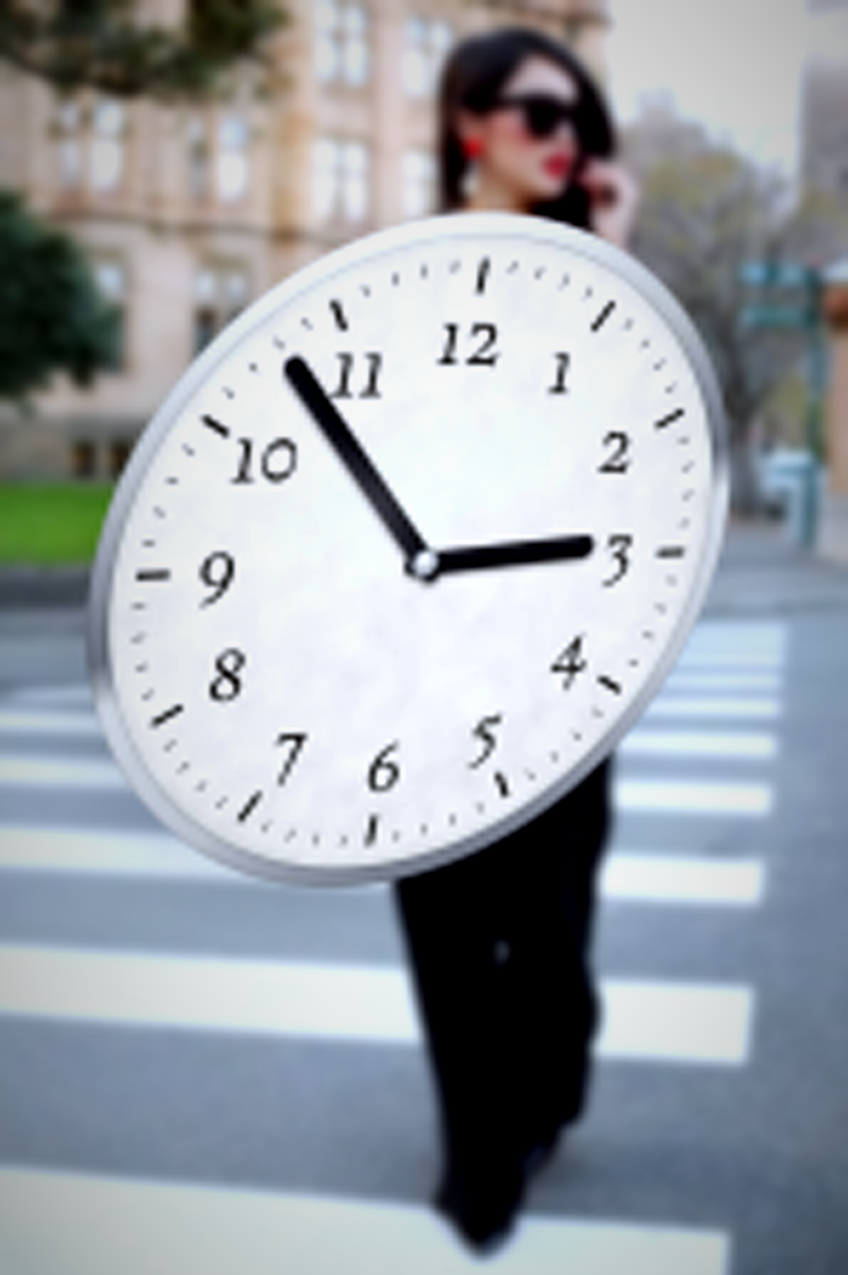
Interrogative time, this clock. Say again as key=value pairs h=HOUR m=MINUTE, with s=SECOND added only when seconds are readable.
h=2 m=53
